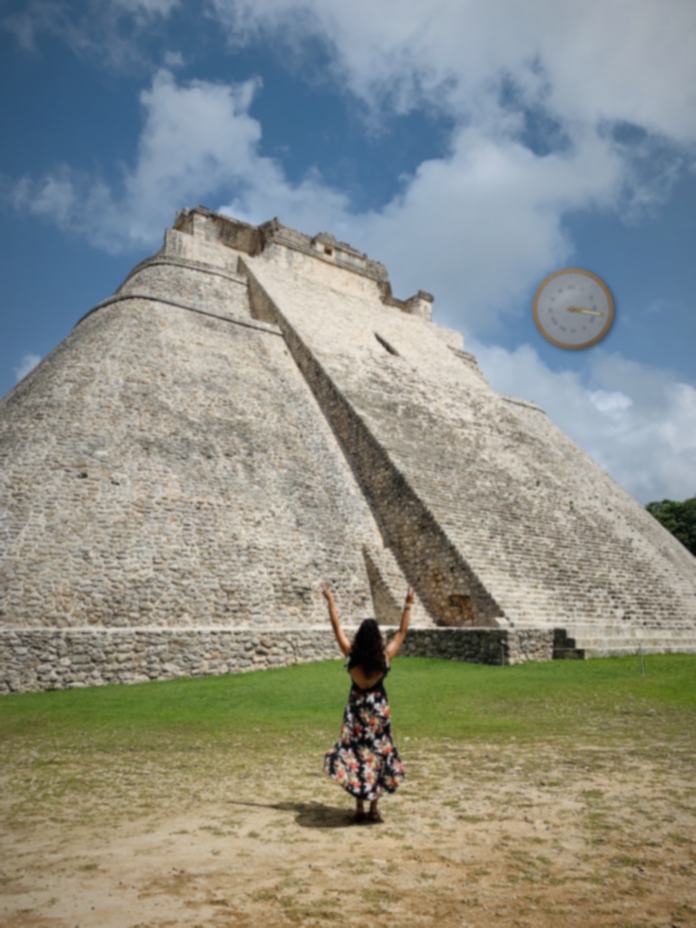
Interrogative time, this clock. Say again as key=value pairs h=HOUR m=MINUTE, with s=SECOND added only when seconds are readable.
h=3 m=17
